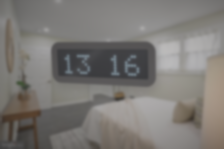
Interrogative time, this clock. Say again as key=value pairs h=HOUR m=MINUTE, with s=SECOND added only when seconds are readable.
h=13 m=16
